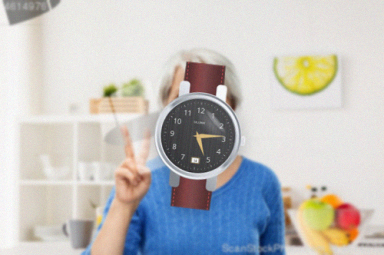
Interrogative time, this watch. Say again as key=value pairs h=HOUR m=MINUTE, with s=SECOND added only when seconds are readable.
h=5 m=14
